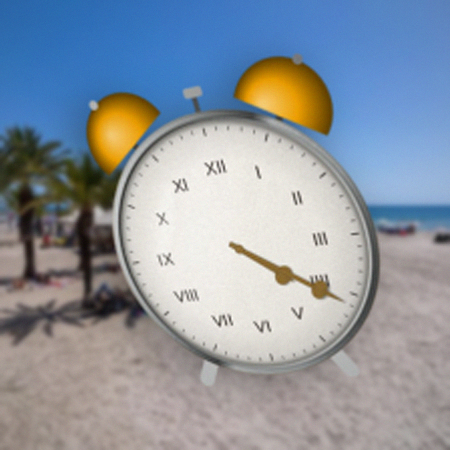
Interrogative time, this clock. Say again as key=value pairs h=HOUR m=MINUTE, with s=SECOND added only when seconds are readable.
h=4 m=21
